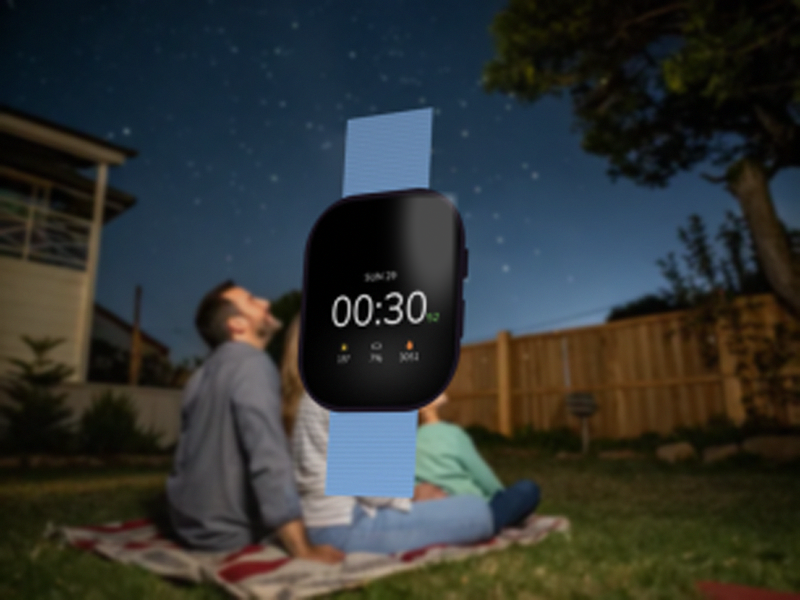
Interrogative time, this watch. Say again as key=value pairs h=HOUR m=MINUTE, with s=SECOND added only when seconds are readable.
h=0 m=30
